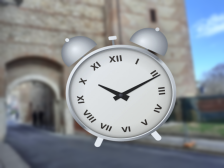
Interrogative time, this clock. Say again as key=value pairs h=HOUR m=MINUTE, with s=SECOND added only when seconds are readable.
h=10 m=11
